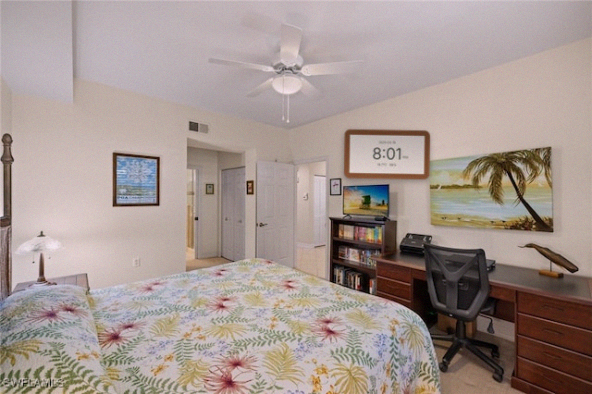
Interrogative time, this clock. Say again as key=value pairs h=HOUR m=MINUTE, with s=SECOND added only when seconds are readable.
h=8 m=1
